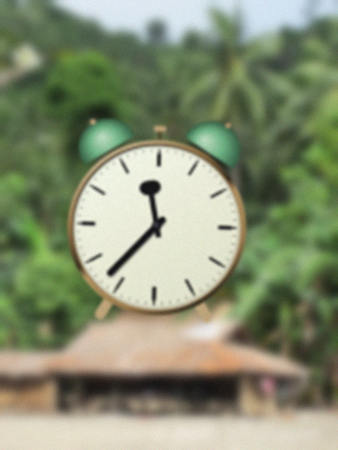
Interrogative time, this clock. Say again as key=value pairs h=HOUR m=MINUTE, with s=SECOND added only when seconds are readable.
h=11 m=37
